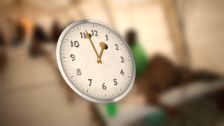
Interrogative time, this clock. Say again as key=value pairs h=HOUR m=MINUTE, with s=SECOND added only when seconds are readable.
h=12 m=57
